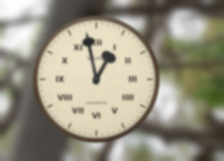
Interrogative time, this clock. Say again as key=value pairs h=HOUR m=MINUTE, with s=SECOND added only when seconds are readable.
h=12 m=58
